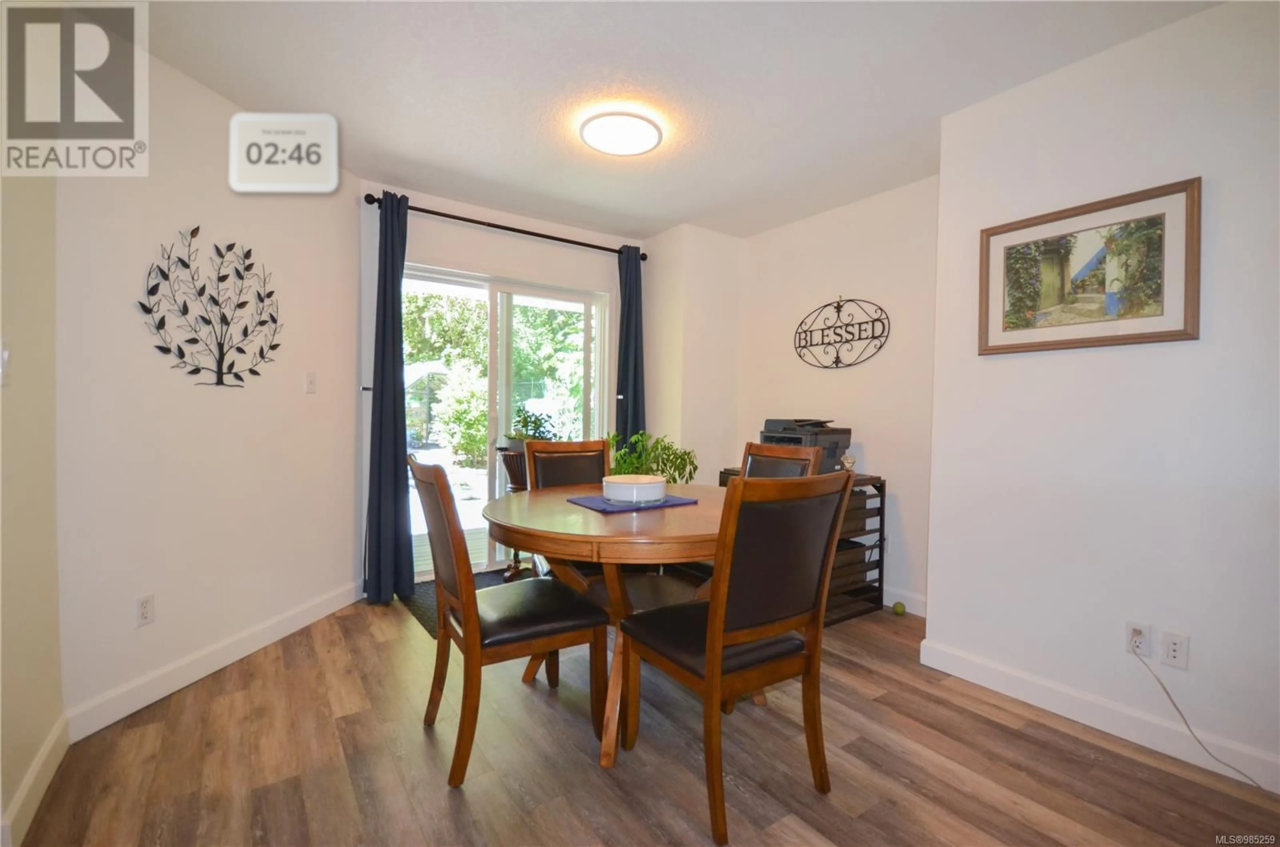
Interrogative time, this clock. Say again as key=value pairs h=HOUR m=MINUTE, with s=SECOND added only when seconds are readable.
h=2 m=46
